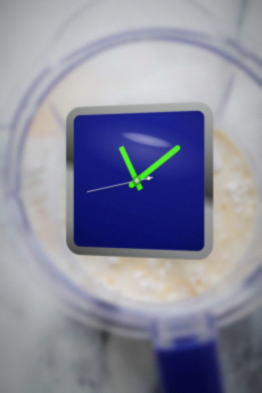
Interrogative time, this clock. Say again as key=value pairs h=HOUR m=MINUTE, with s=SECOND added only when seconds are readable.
h=11 m=8 s=43
